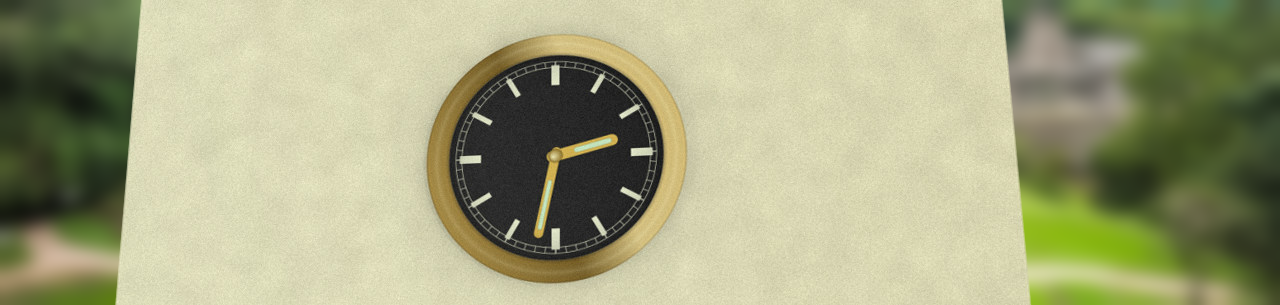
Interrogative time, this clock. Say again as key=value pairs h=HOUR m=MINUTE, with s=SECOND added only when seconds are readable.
h=2 m=32
